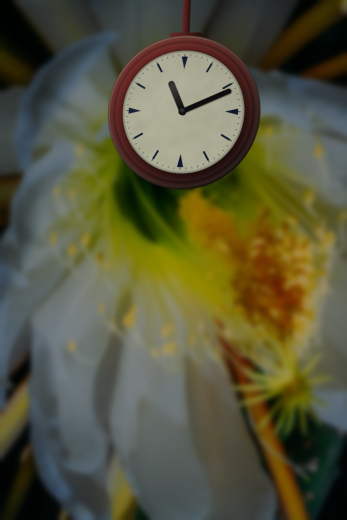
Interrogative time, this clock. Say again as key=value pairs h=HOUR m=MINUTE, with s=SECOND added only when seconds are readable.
h=11 m=11
